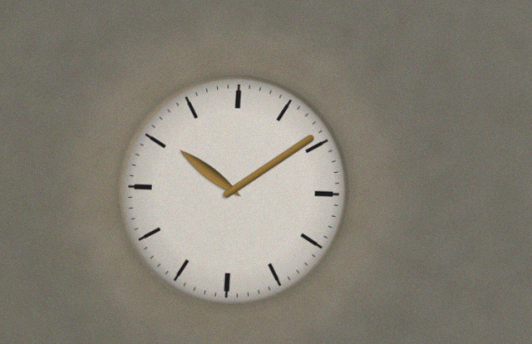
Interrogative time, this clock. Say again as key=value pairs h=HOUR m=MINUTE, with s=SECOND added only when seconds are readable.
h=10 m=9
